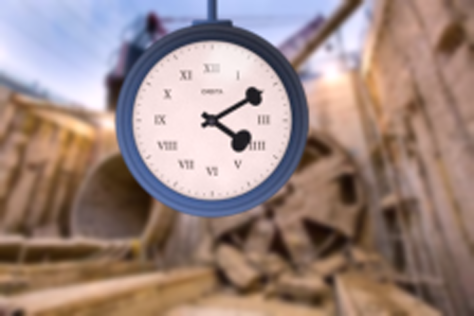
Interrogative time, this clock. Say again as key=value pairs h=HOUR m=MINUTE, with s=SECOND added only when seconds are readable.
h=4 m=10
